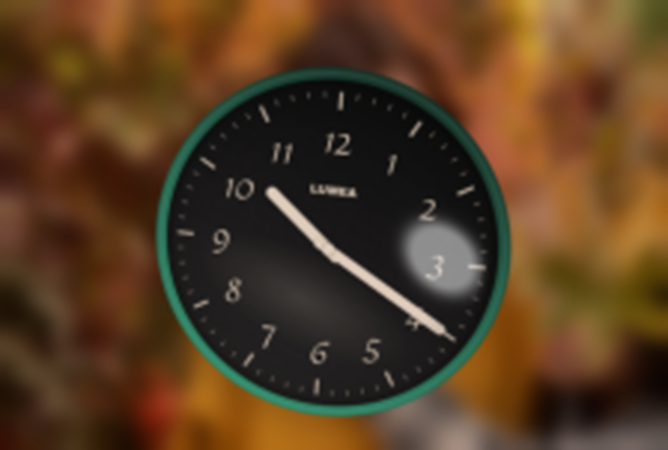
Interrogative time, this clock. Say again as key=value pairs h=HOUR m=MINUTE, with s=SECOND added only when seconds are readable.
h=10 m=20
